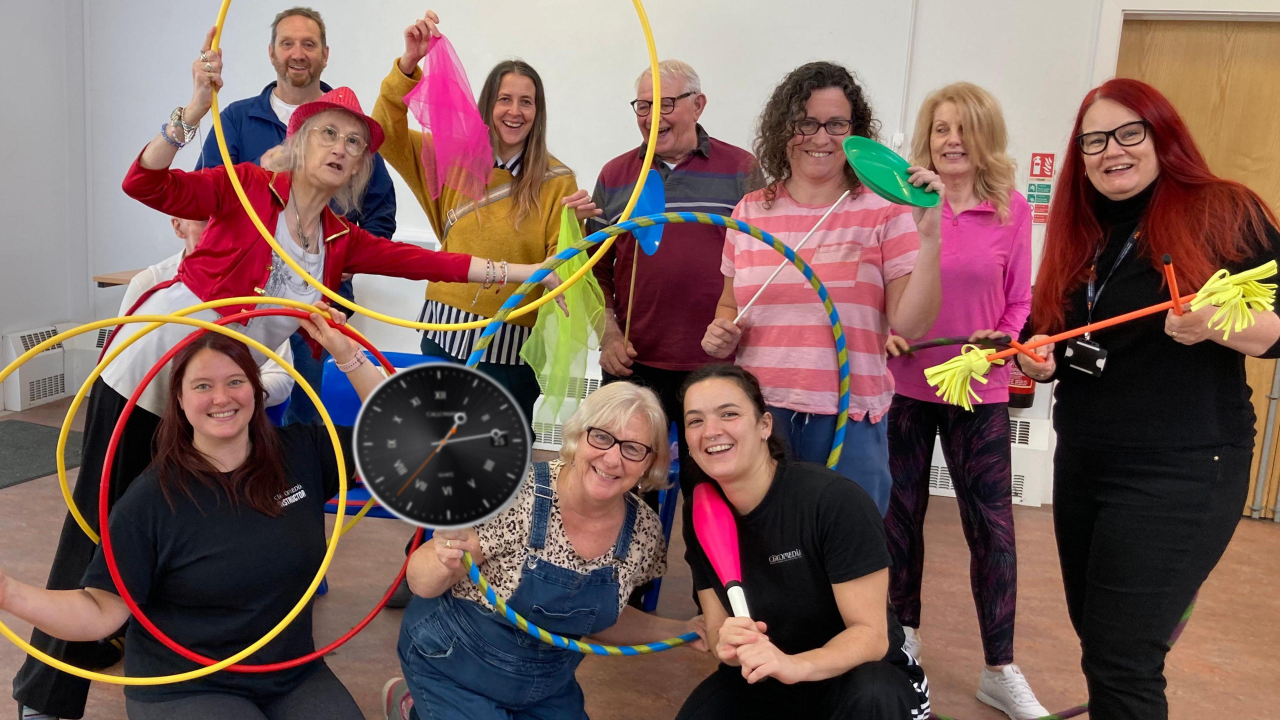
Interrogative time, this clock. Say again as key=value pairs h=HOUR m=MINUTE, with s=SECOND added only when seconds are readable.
h=1 m=13 s=37
